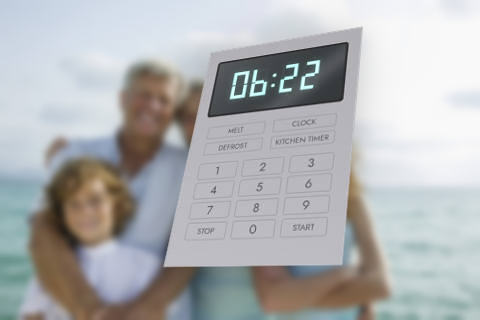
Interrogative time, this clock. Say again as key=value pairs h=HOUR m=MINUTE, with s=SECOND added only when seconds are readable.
h=6 m=22
